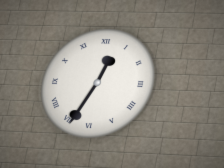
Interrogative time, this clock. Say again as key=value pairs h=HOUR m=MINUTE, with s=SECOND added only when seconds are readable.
h=12 m=34
